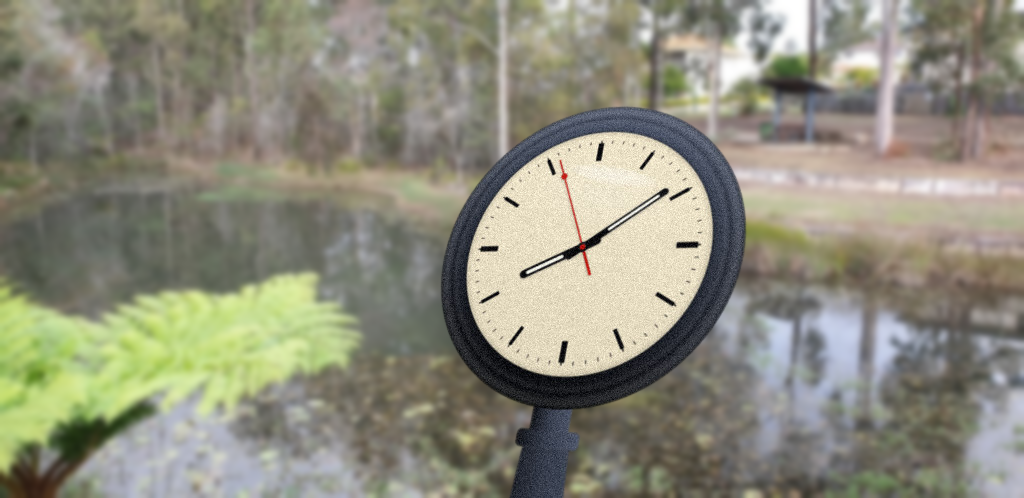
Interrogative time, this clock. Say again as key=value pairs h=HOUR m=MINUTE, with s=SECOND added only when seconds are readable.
h=8 m=8 s=56
